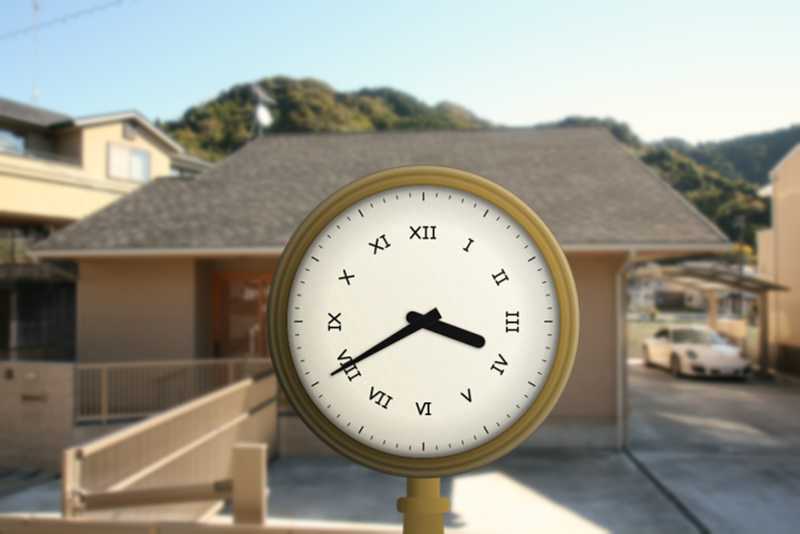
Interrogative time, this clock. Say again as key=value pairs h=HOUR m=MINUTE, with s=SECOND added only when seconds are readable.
h=3 m=40
